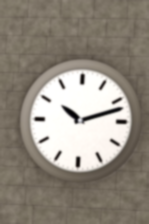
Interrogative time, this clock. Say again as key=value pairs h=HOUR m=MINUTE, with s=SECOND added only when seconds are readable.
h=10 m=12
